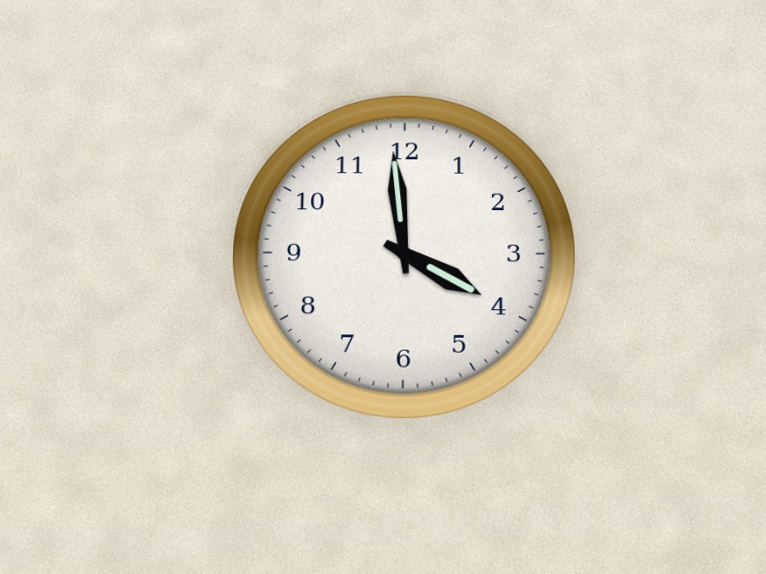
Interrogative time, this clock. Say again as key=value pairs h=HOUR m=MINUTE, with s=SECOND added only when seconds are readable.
h=3 m=59
